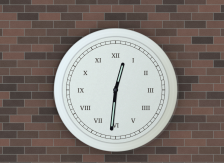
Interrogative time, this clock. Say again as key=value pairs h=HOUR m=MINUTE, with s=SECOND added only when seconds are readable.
h=12 m=31
